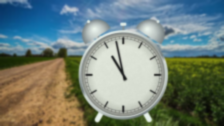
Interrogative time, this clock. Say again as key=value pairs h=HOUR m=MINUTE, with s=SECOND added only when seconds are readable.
h=10 m=58
